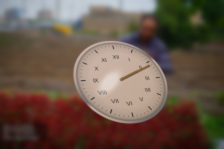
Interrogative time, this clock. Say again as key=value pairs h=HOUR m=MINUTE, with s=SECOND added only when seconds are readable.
h=2 m=11
